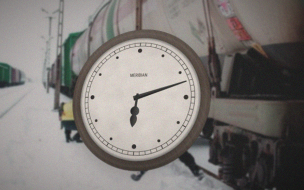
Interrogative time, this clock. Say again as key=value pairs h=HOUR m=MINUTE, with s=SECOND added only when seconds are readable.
h=6 m=12
